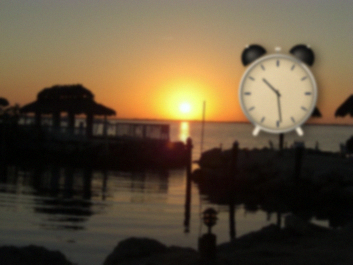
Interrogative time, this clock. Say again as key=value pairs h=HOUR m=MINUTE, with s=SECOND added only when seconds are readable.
h=10 m=29
